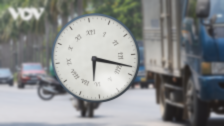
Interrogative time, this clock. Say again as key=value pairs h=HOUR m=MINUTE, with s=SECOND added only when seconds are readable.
h=6 m=18
